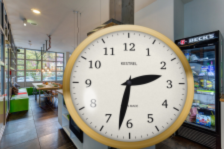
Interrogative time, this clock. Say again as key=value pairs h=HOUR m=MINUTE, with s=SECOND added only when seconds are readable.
h=2 m=32
